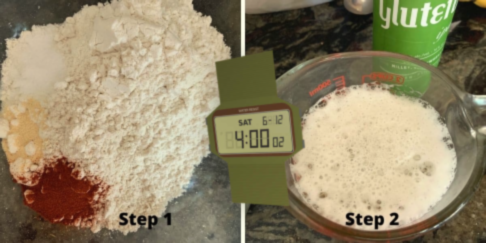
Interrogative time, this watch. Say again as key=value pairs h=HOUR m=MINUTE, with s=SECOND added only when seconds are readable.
h=4 m=0
